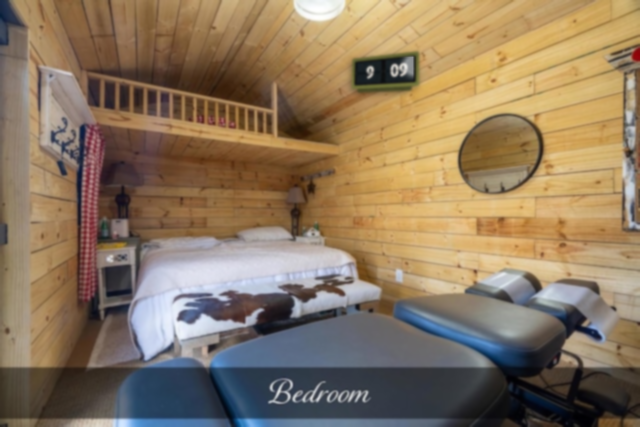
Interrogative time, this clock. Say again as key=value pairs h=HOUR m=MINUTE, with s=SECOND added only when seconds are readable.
h=9 m=9
